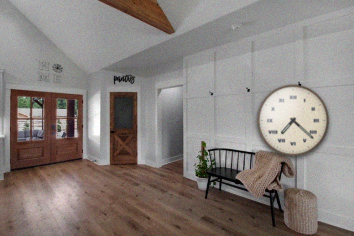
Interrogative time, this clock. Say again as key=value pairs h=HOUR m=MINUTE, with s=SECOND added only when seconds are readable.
h=7 m=22
